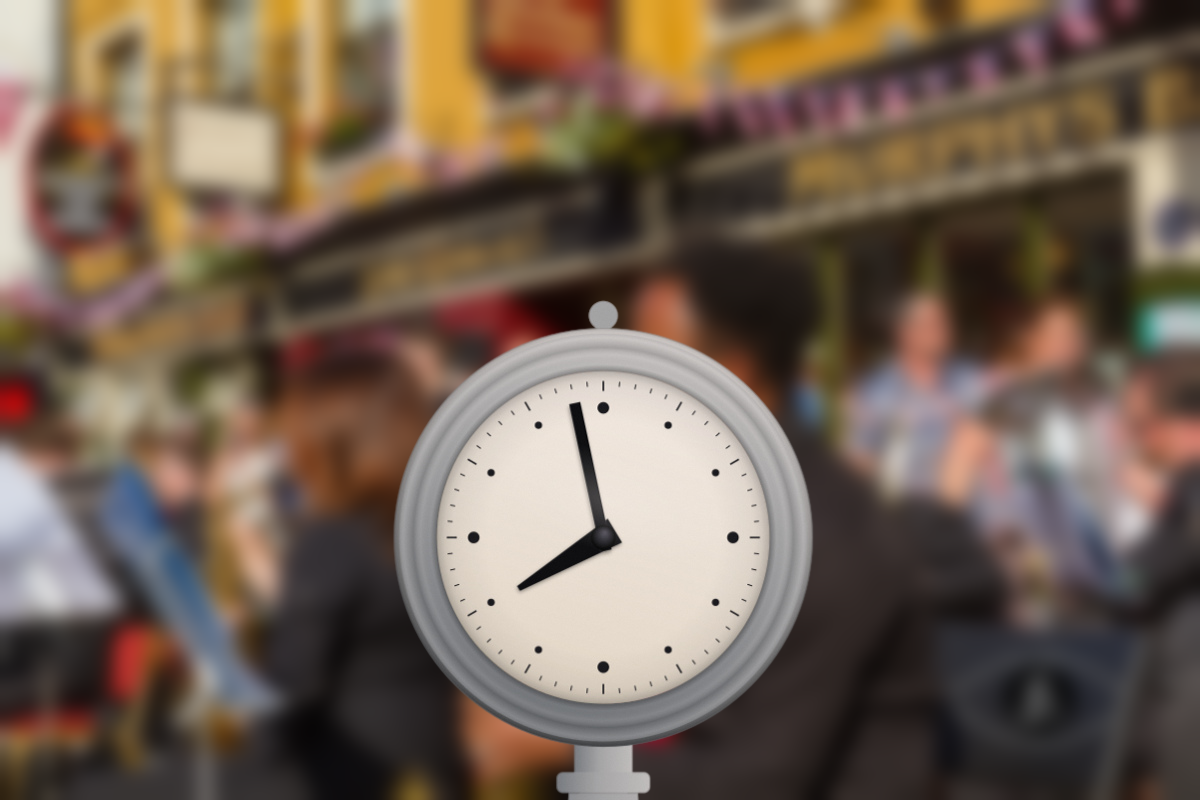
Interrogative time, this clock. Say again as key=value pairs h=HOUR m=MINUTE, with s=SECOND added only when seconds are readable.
h=7 m=58
